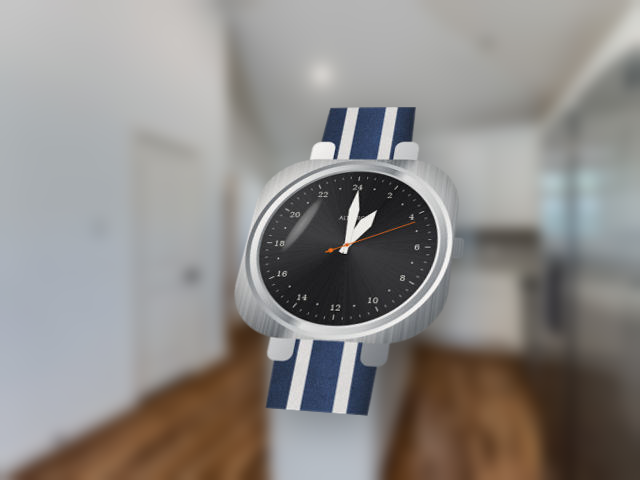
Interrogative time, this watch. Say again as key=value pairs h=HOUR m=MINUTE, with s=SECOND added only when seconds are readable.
h=2 m=0 s=11
